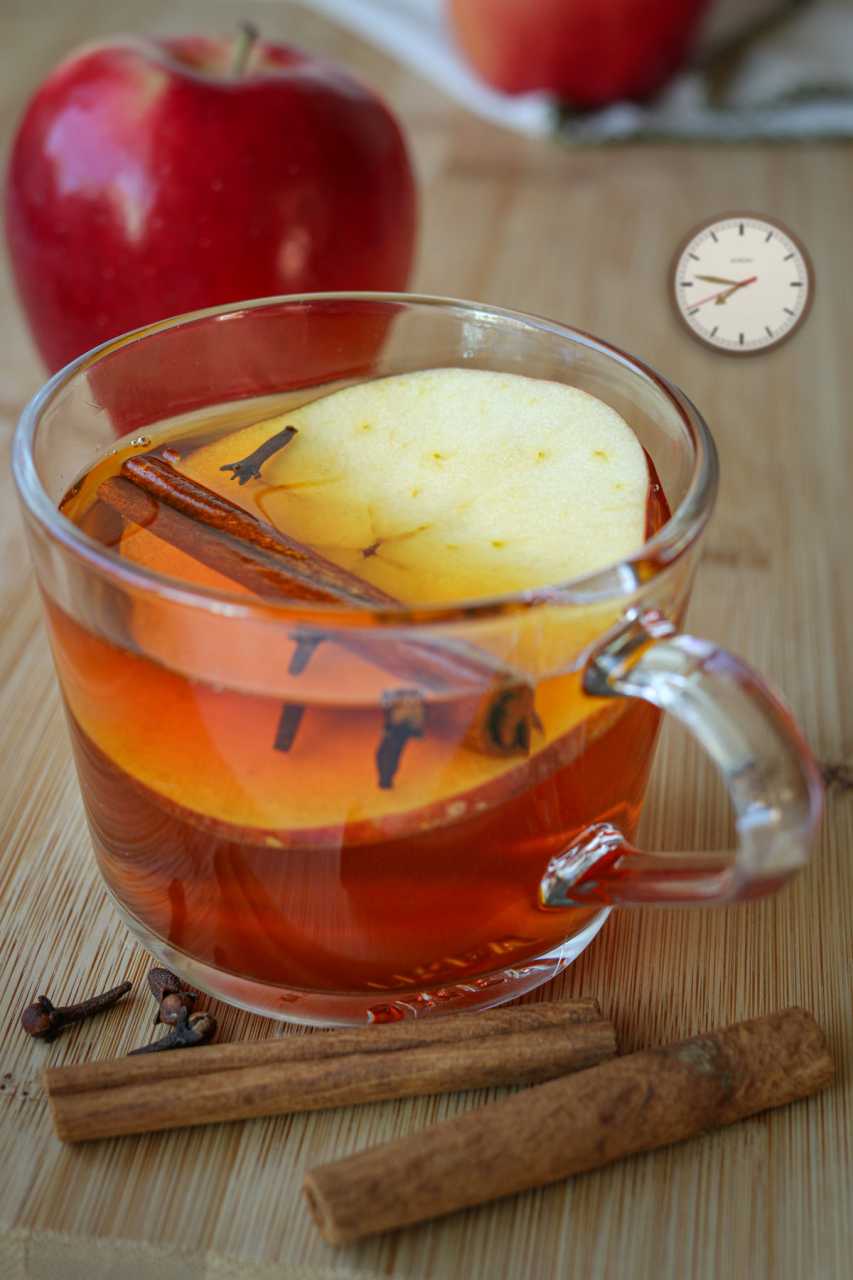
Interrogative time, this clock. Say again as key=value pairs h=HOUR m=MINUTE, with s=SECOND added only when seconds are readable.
h=7 m=46 s=41
